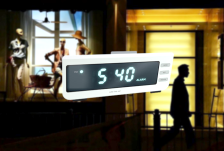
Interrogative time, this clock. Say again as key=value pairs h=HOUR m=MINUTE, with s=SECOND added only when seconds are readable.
h=5 m=40
